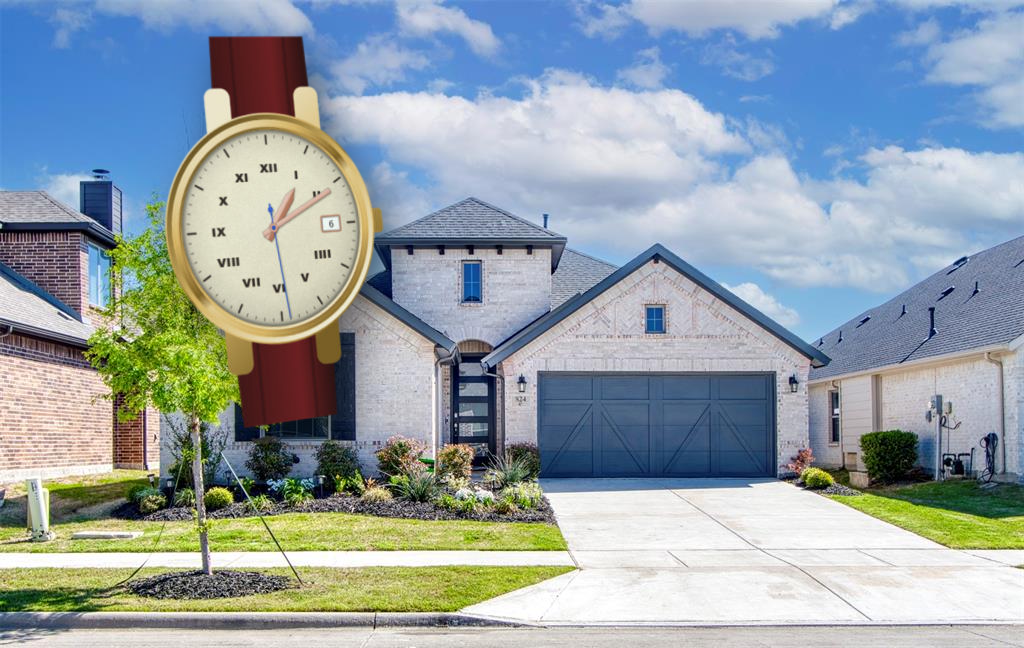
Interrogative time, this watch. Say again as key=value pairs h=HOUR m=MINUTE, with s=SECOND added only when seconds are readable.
h=1 m=10 s=29
